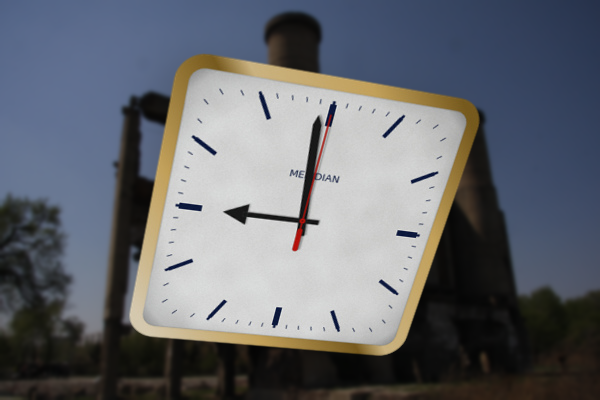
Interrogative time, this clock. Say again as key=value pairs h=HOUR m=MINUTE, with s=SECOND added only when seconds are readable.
h=8 m=59 s=0
